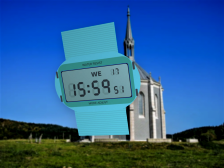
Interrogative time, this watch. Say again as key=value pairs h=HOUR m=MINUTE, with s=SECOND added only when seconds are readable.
h=15 m=59 s=51
